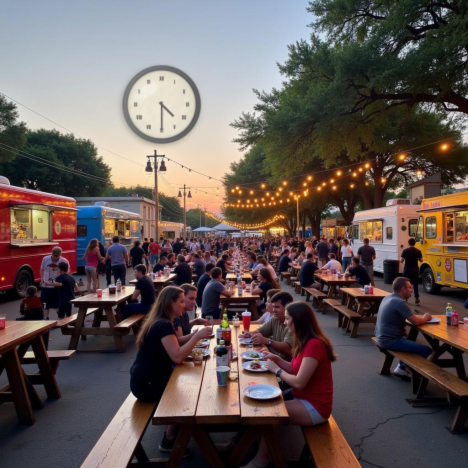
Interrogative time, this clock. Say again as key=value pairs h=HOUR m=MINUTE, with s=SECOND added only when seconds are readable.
h=4 m=30
